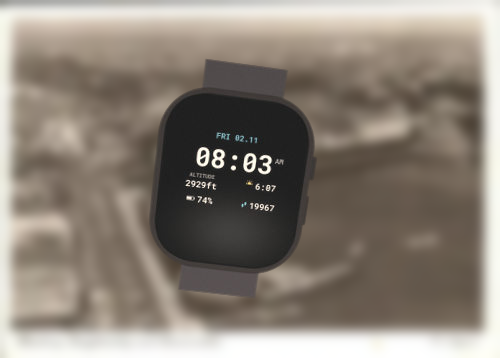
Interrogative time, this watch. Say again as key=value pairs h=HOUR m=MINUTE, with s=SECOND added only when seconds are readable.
h=8 m=3
